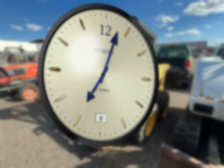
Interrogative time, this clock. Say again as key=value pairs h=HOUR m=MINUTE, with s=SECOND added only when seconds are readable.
h=7 m=3
